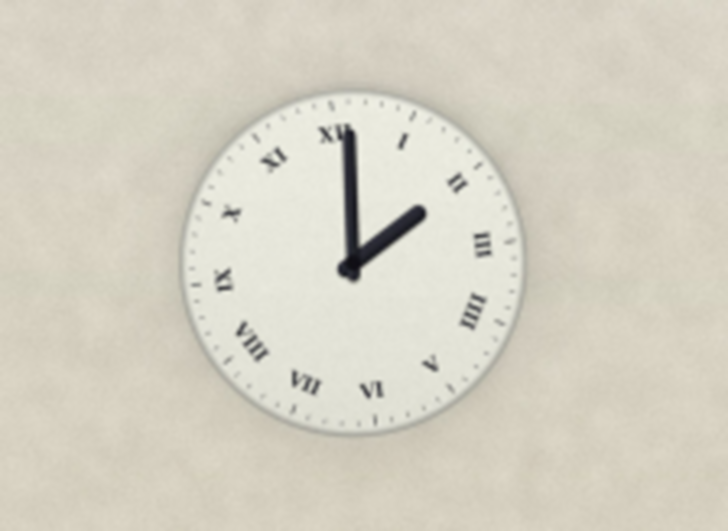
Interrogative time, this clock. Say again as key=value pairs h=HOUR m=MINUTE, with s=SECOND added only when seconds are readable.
h=2 m=1
